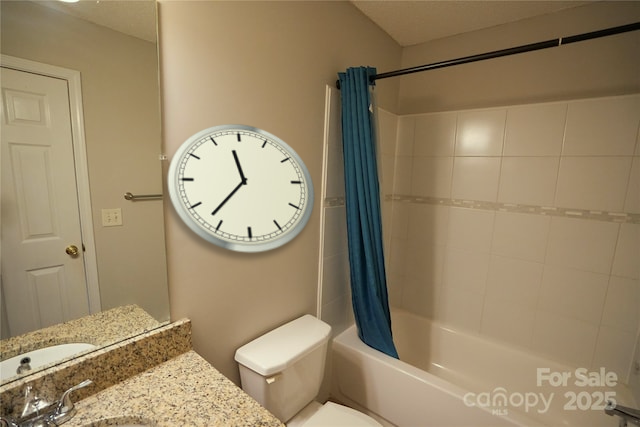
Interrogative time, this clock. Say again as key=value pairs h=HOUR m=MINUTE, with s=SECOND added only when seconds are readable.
h=11 m=37
